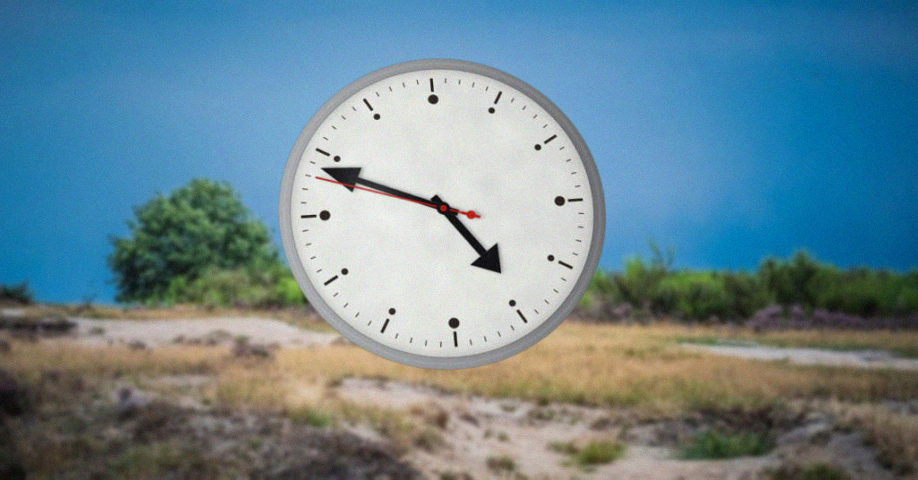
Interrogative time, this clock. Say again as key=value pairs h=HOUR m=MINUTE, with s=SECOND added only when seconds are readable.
h=4 m=48 s=48
